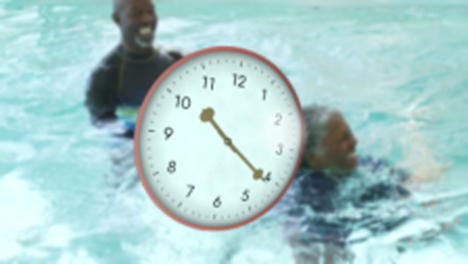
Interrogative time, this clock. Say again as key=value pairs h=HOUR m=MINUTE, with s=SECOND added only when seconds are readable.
h=10 m=21
